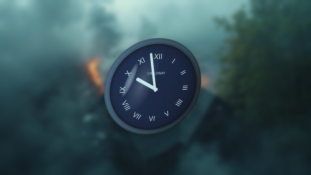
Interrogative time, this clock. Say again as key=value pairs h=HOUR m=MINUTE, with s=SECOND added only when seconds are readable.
h=9 m=58
